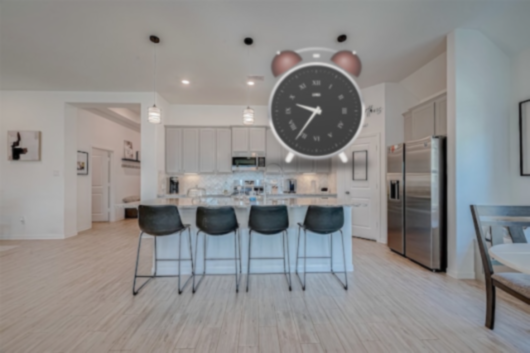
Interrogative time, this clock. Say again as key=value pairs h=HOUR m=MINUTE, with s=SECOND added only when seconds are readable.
h=9 m=36
